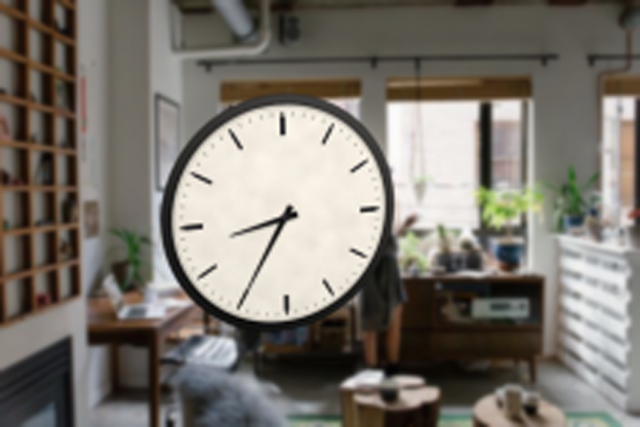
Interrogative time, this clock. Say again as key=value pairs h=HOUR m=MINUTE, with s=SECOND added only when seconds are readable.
h=8 m=35
